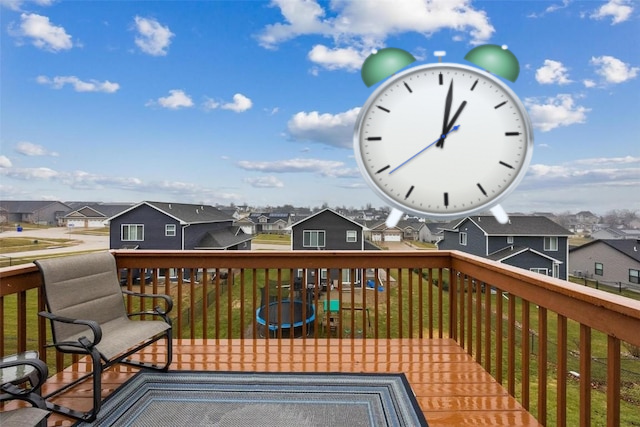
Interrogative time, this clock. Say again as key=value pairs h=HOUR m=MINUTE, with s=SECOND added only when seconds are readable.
h=1 m=1 s=39
